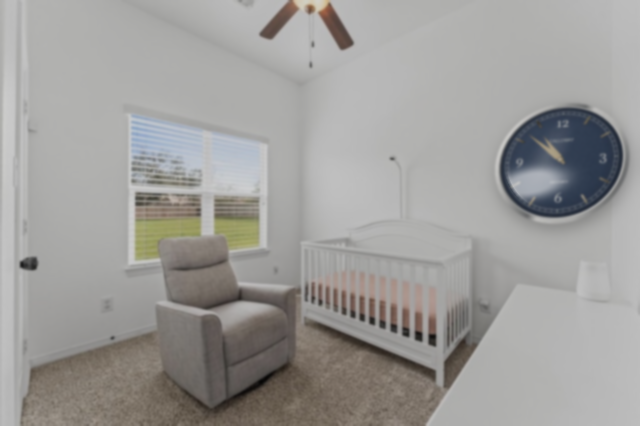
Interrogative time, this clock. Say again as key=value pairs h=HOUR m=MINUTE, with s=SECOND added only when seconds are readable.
h=10 m=52
